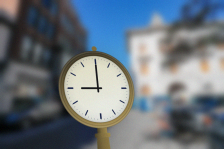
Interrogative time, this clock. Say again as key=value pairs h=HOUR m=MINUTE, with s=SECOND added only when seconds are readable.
h=9 m=0
